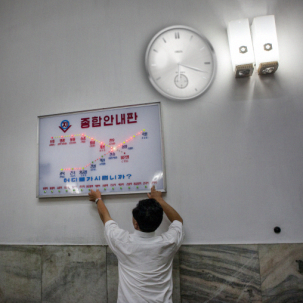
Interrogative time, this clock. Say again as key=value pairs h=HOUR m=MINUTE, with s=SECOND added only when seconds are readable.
h=6 m=18
